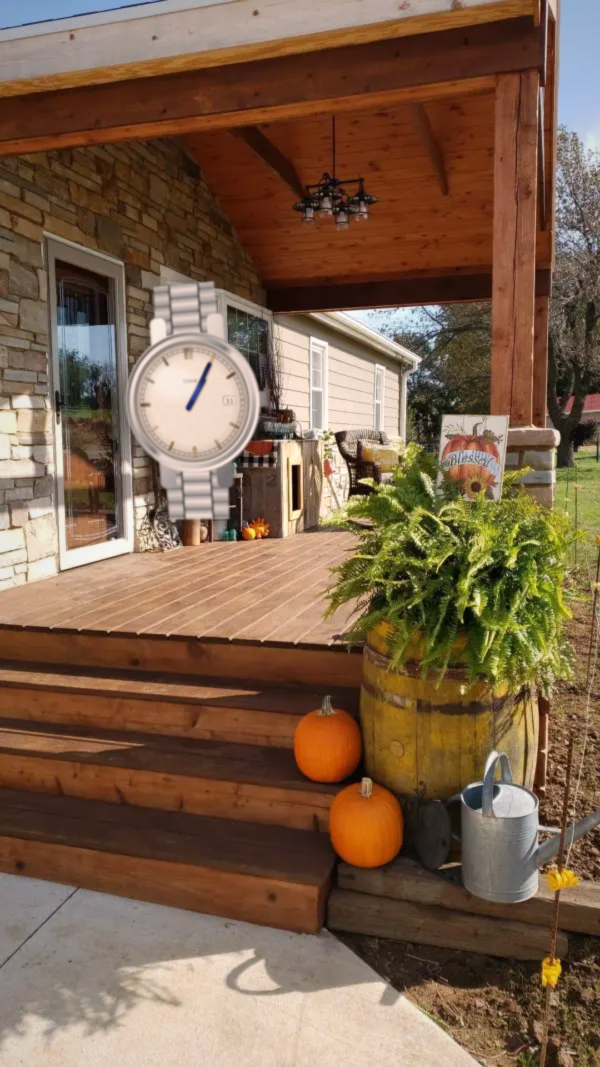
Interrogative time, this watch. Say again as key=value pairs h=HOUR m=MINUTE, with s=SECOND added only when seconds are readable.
h=1 m=5
